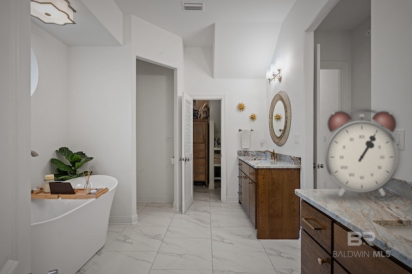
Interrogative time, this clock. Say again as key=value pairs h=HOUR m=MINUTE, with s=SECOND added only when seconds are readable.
h=1 m=5
